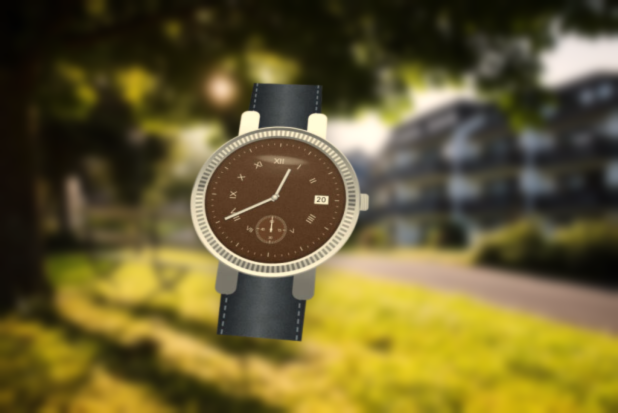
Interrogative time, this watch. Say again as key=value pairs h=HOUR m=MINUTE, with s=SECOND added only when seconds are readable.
h=12 m=40
